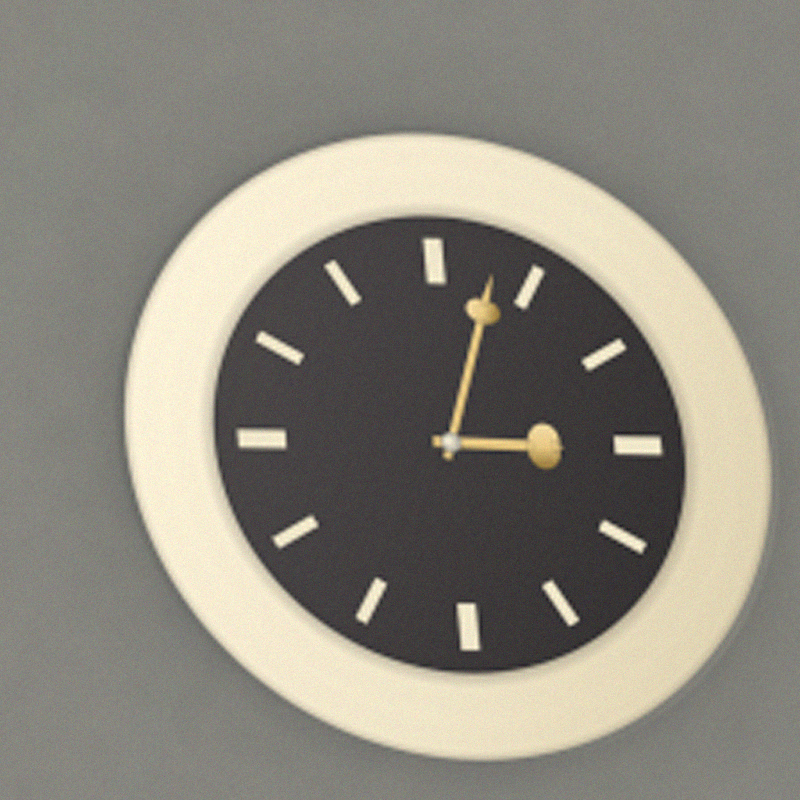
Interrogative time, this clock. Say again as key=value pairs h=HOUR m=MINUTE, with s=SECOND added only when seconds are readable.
h=3 m=3
